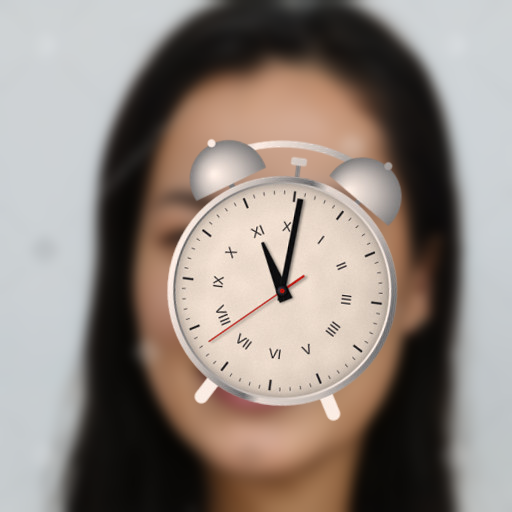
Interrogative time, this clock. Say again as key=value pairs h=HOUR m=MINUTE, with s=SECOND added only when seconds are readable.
h=11 m=0 s=38
